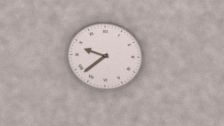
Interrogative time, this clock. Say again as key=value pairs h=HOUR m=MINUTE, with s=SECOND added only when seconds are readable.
h=9 m=38
